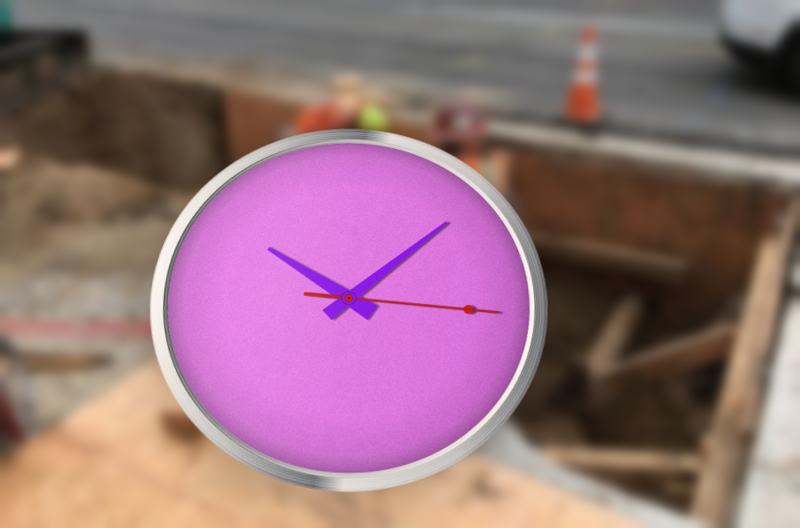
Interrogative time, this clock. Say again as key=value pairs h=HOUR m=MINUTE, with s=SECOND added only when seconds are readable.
h=10 m=8 s=16
